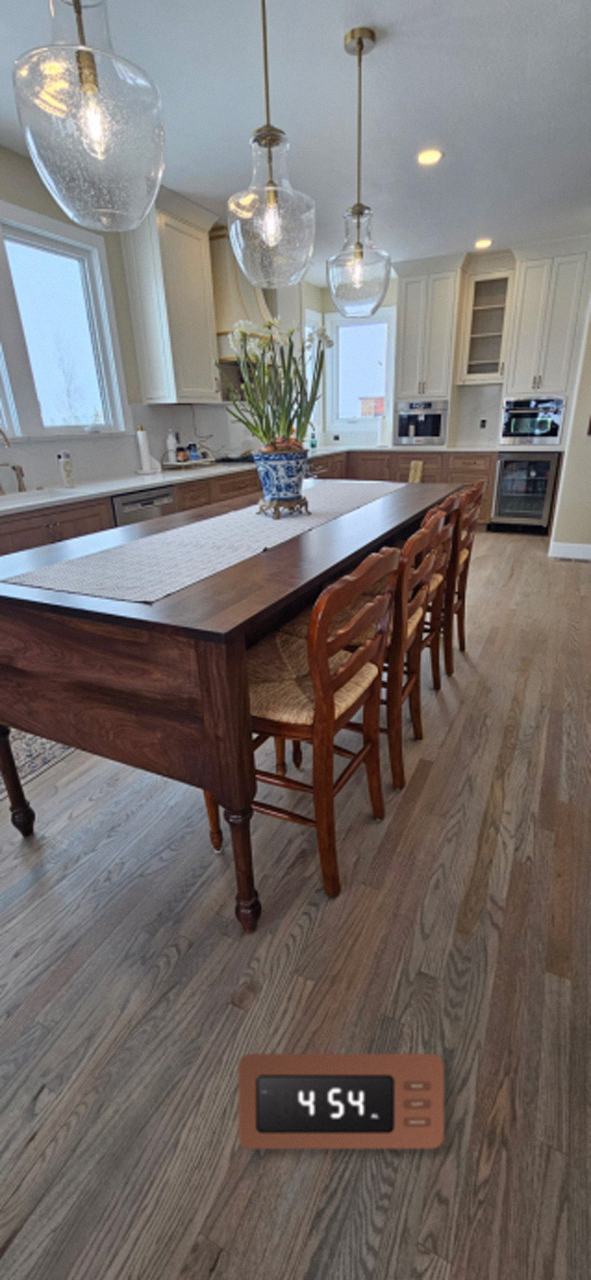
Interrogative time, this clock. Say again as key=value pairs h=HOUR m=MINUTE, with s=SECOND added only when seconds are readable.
h=4 m=54
